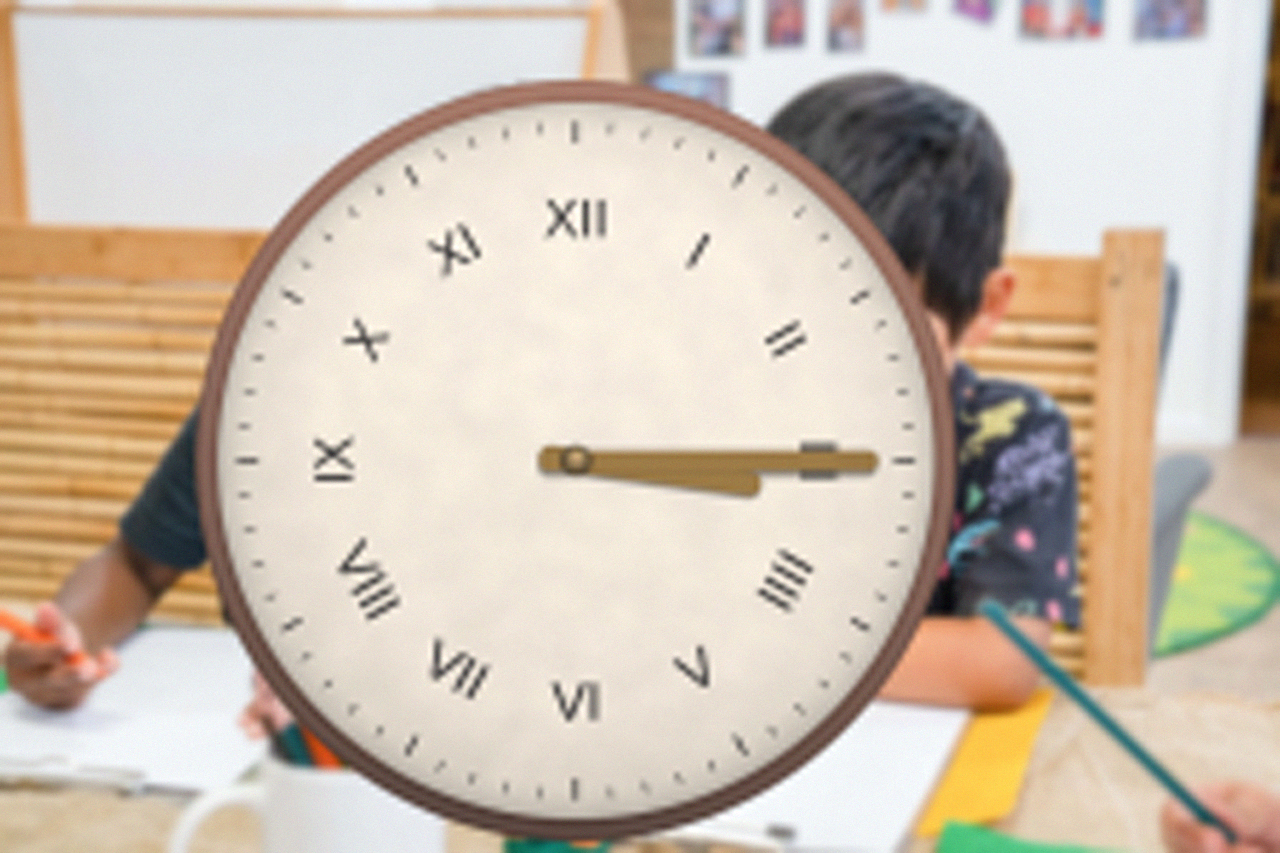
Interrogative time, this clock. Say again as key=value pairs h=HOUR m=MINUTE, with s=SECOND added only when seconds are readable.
h=3 m=15
